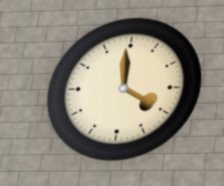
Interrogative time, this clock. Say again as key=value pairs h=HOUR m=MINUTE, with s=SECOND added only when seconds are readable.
h=3 m=59
